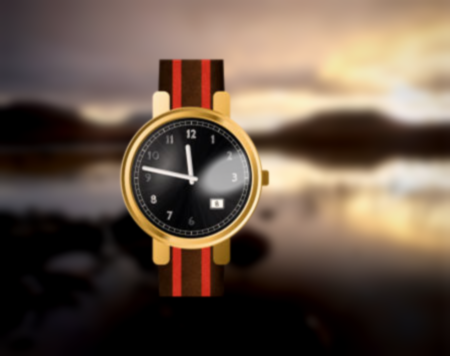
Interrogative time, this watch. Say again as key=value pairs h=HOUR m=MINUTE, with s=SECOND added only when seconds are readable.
h=11 m=47
